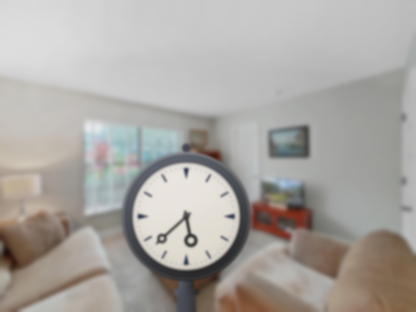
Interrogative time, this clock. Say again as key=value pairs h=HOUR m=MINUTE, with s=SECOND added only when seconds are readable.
h=5 m=38
